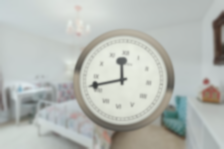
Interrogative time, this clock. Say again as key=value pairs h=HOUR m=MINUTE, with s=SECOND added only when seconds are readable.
h=11 m=42
